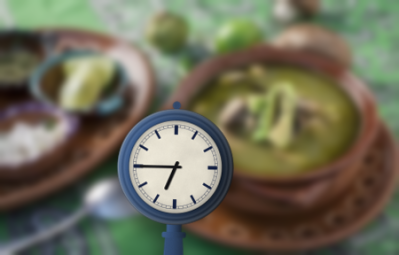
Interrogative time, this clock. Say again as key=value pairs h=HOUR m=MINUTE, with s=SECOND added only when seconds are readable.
h=6 m=45
